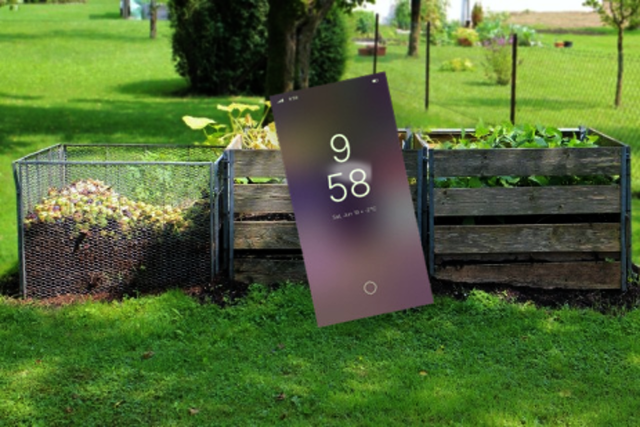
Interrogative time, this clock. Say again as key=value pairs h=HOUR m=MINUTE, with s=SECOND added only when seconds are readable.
h=9 m=58
